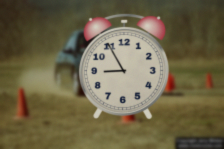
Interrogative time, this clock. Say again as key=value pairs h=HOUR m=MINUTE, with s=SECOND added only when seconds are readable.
h=8 m=55
